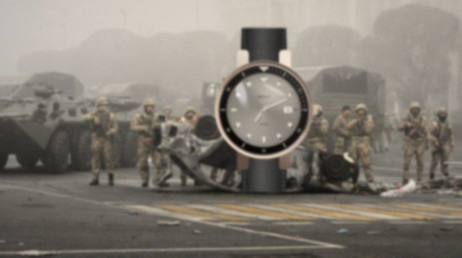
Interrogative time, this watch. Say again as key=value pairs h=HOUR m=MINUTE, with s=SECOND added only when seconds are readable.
h=7 m=11
